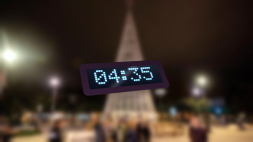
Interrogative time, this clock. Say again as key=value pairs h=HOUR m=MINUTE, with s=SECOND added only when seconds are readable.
h=4 m=35
